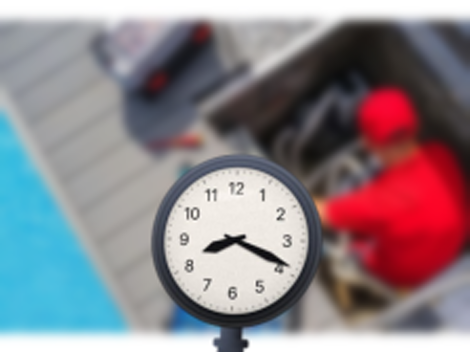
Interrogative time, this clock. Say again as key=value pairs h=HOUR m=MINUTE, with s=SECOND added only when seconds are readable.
h=8 m=19
